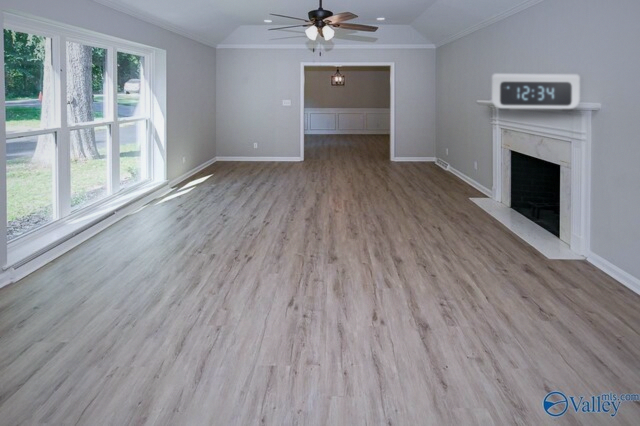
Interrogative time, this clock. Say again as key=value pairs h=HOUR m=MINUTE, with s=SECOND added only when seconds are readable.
h=12 m=34
